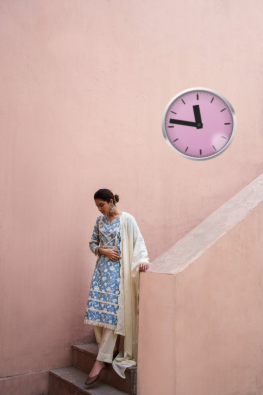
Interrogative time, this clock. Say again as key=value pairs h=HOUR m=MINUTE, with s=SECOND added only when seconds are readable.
h=11 m=47
